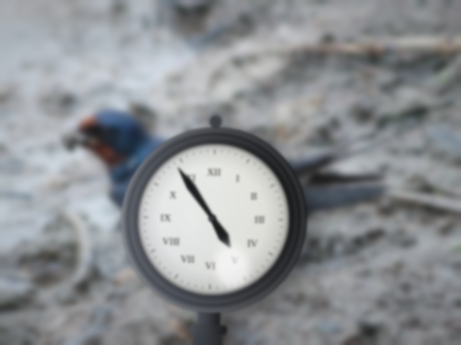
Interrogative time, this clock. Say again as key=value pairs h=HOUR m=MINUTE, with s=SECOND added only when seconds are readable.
h=4 m=54
